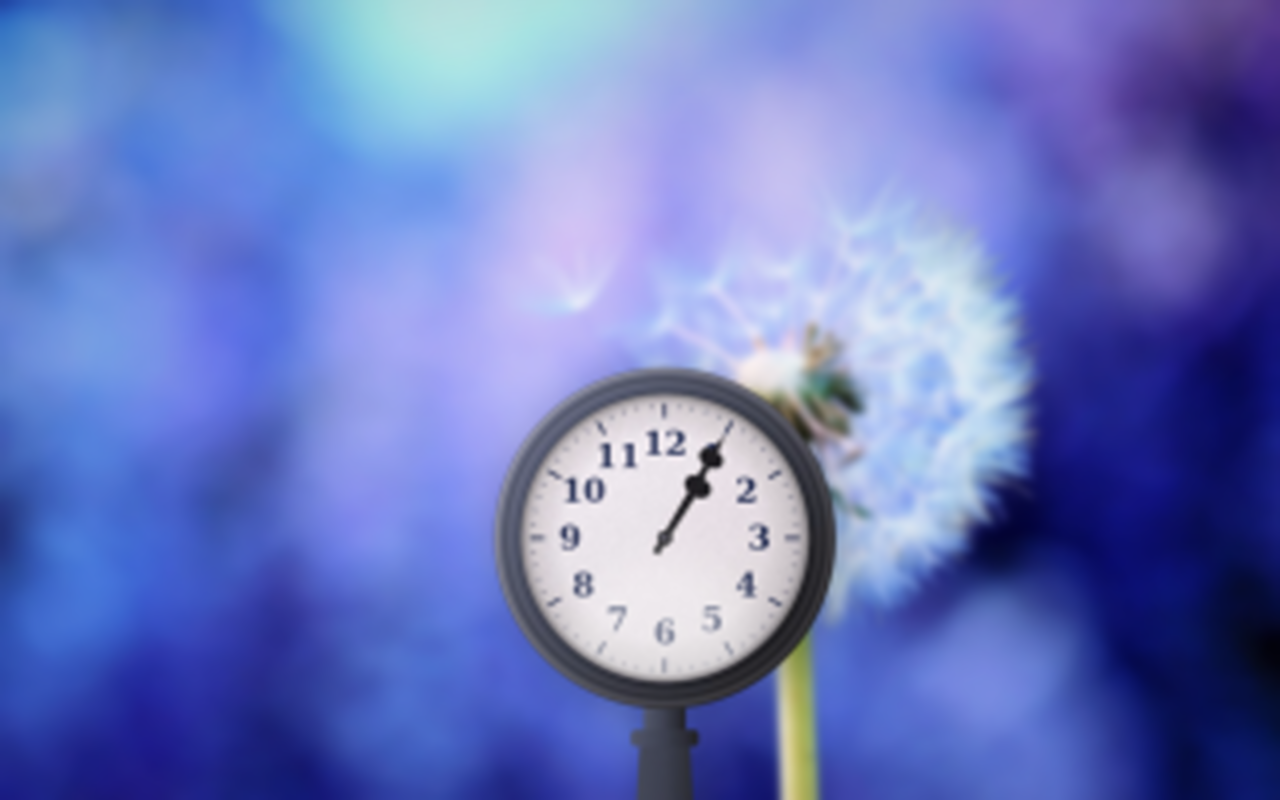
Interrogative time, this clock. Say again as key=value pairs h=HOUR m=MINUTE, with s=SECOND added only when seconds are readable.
h=1 m=5
